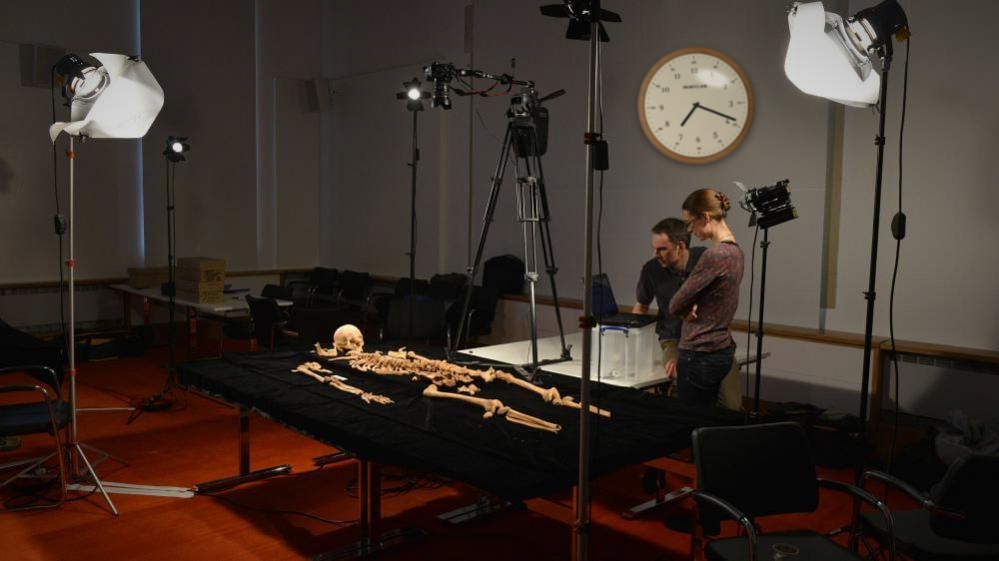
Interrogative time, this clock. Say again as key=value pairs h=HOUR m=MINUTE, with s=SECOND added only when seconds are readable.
h=7 m=19
